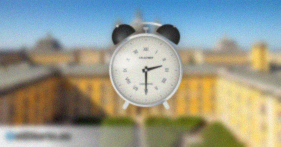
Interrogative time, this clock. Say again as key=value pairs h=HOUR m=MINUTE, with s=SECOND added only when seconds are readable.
h=2 m=30
